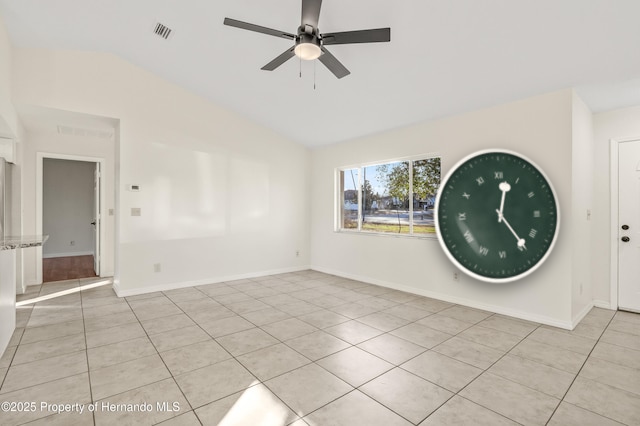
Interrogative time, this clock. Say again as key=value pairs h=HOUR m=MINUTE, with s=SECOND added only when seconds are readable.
h=12 m=24
